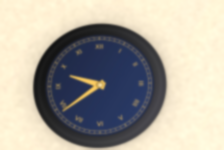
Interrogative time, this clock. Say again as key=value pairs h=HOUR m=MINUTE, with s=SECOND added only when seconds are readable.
h=9 m=39
